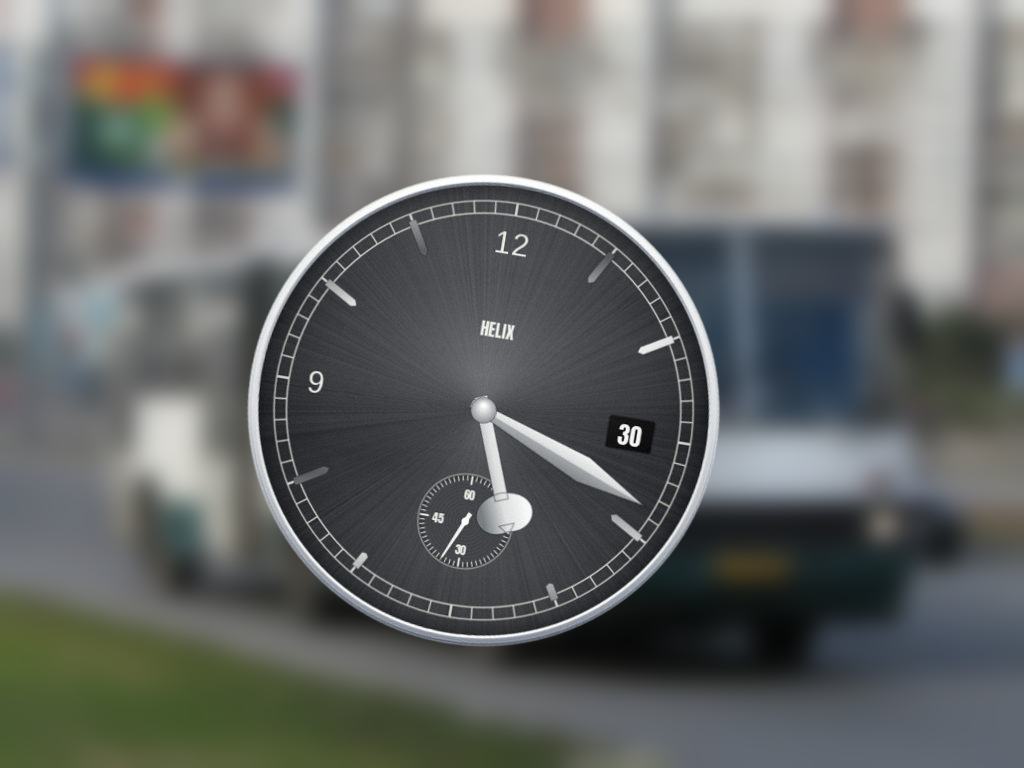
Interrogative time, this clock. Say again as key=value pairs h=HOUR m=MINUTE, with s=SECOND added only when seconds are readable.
h=5 m=18 s=34
